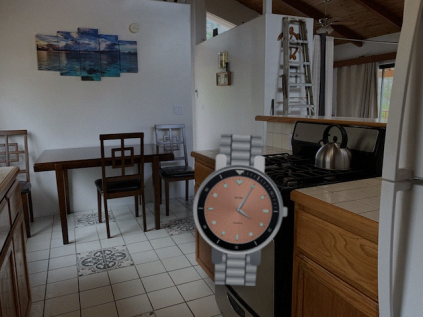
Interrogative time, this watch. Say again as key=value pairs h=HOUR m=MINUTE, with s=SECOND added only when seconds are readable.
h=4 m=5
